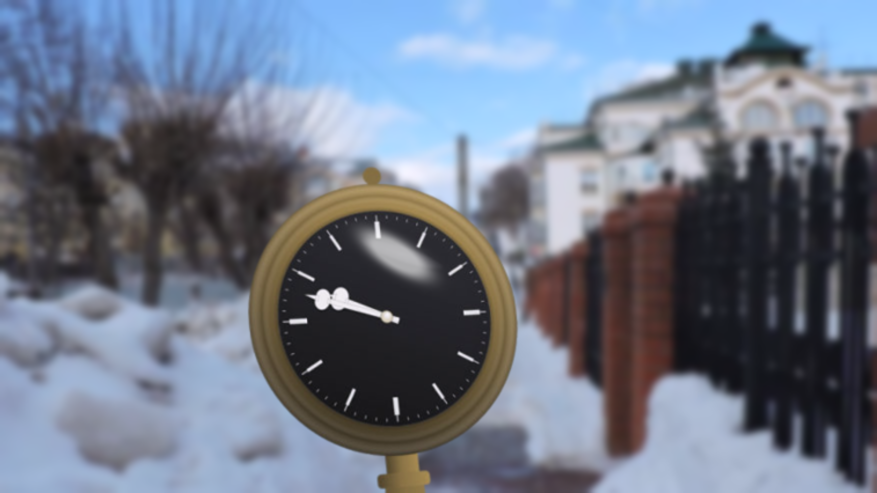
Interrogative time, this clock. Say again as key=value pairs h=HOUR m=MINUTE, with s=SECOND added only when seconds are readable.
h=9 m=48
